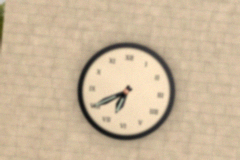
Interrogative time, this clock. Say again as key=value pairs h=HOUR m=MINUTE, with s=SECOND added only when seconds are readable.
h=6 m=40
